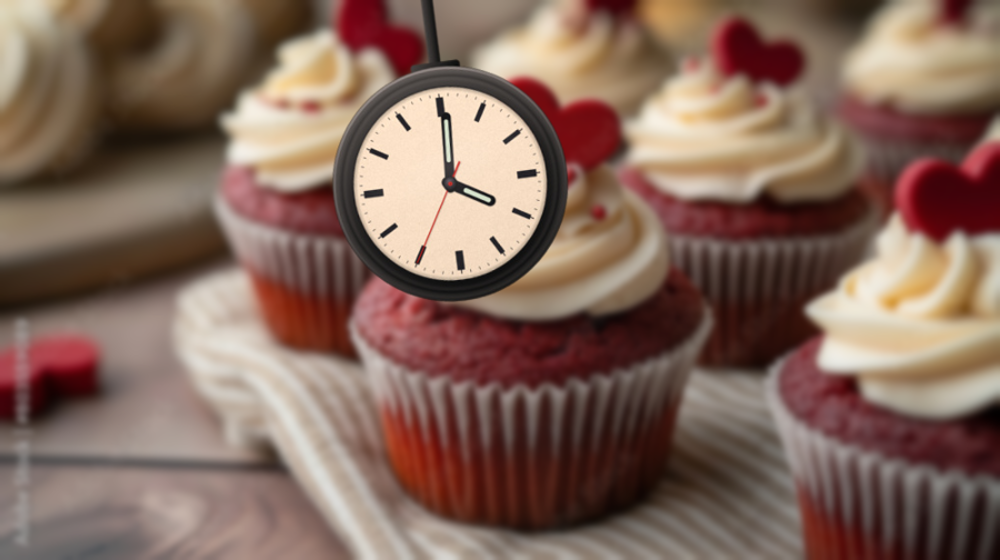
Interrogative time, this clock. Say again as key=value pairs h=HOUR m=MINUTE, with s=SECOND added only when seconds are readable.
h=4 m=0 s=35
